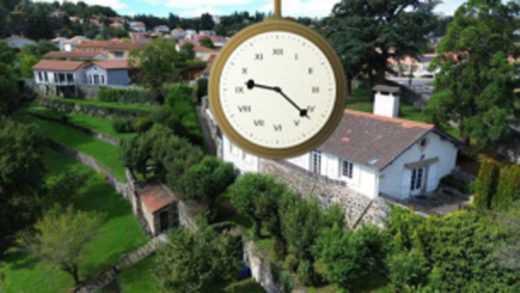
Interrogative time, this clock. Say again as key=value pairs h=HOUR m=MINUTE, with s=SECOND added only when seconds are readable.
h=9 m=22
